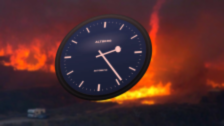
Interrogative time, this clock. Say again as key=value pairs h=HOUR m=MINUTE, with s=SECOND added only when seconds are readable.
h=2 m=24
